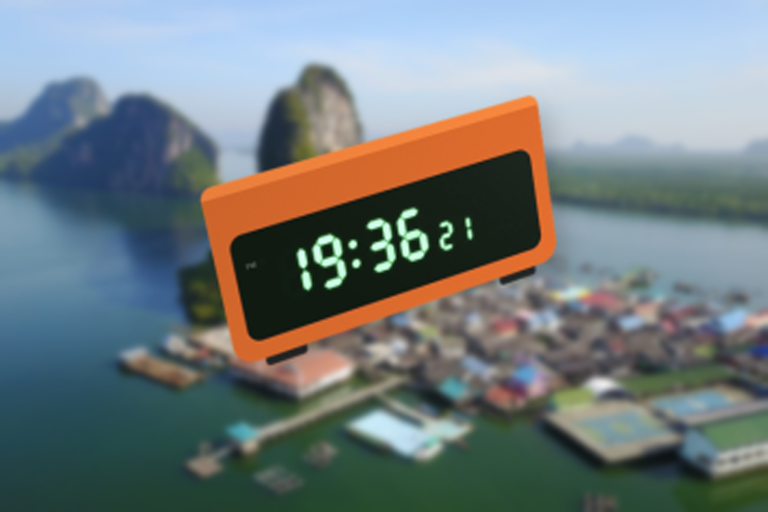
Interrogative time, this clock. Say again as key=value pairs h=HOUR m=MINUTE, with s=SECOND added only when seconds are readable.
h=19 m=36 s=21
